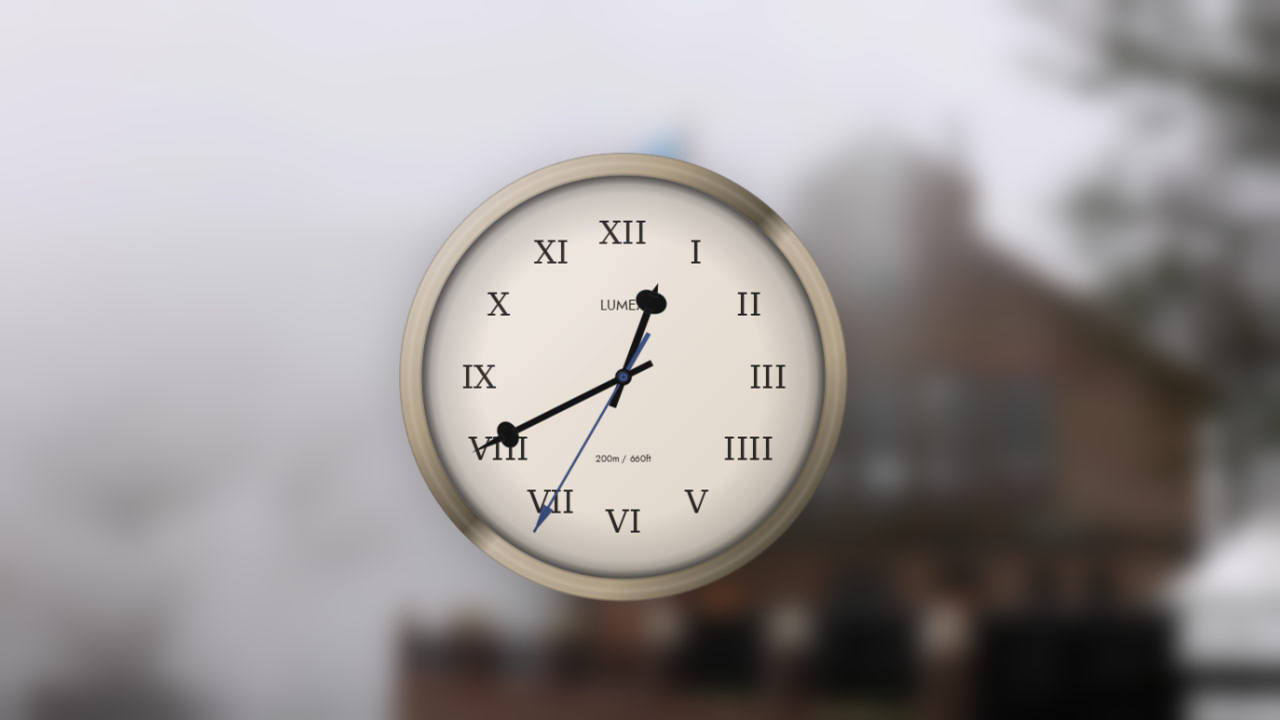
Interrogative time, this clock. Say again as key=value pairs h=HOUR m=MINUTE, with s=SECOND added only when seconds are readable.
h=12 m=40 s=35
